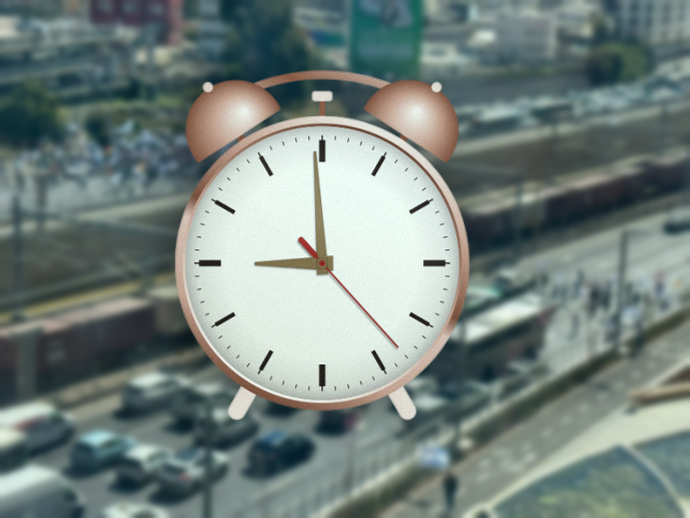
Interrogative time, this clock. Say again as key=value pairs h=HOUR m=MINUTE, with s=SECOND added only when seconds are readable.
h=8 m=59 s=23
